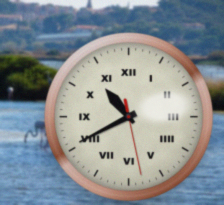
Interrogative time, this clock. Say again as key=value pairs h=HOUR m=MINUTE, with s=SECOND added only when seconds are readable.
h=10 m=40 s=28
